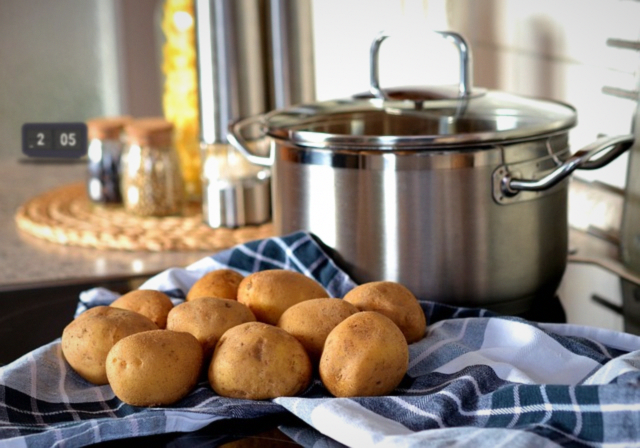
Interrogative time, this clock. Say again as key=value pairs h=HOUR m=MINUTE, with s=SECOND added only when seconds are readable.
h=2 m=5
